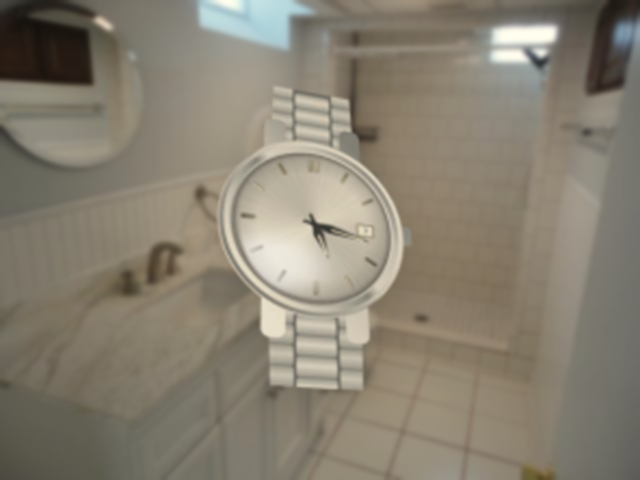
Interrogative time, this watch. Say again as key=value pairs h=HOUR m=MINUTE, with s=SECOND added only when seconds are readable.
h=5 m=17
